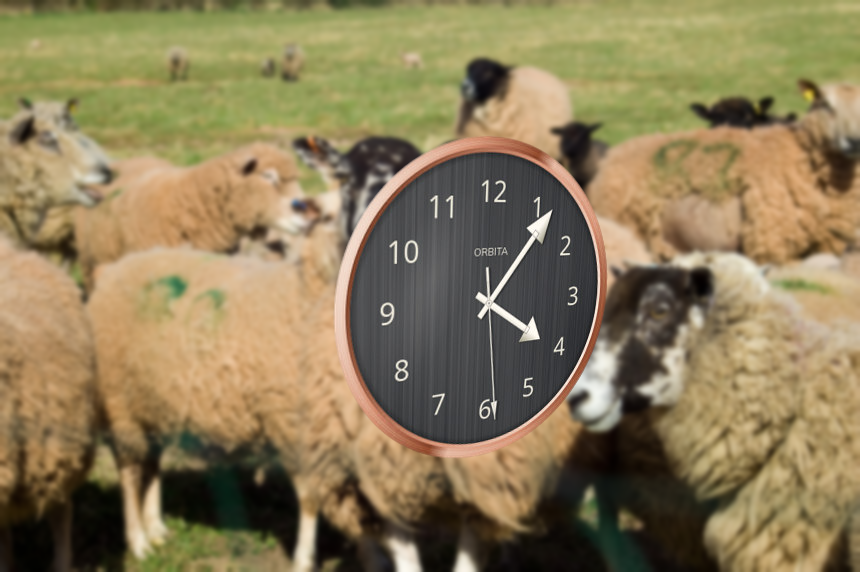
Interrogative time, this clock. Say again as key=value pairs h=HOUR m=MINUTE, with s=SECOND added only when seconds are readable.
h=4 m=6 s=29
